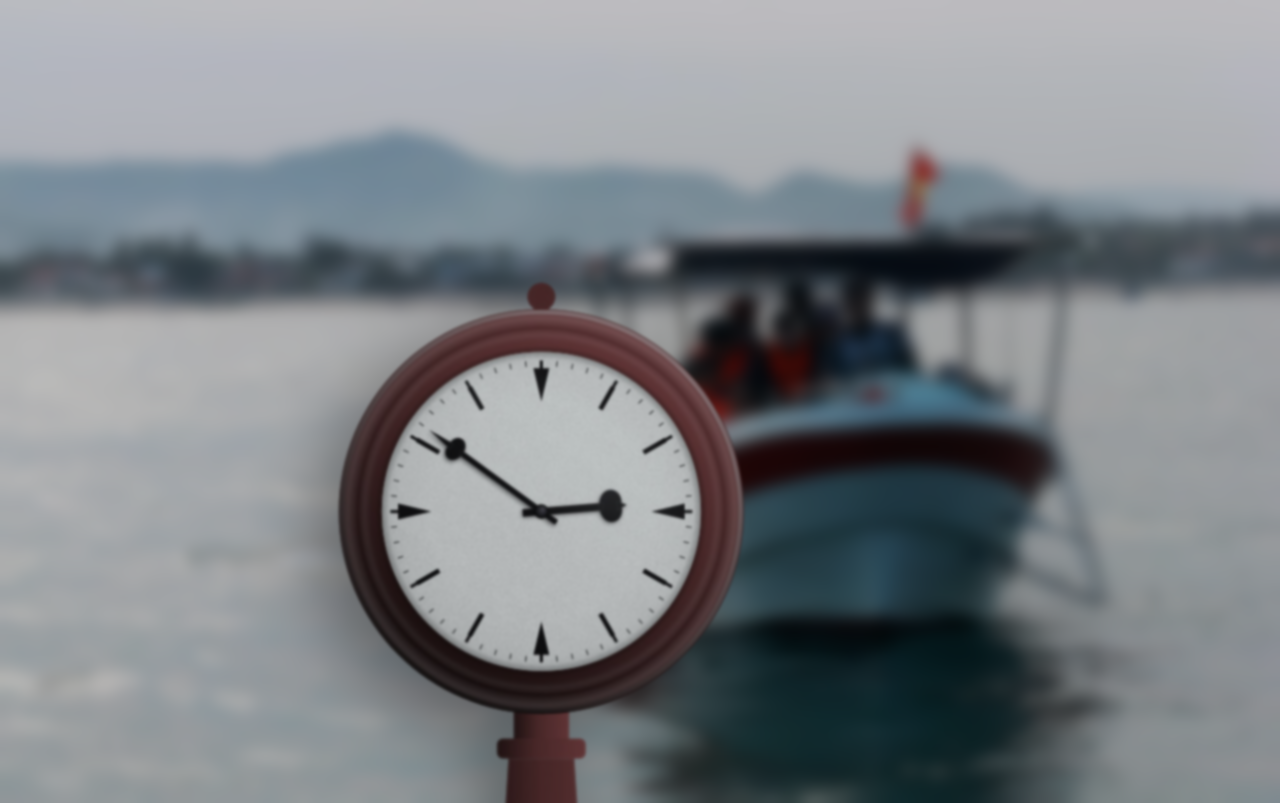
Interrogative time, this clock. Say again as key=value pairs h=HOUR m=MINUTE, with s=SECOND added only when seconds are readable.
h=2 m=51
